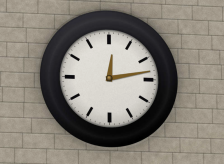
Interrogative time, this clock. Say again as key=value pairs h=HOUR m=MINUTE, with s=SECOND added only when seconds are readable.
h=12 m=13
